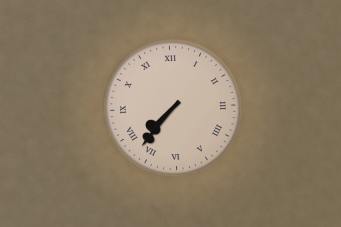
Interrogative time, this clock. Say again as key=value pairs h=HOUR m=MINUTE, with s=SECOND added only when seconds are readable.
h=7 m=37
